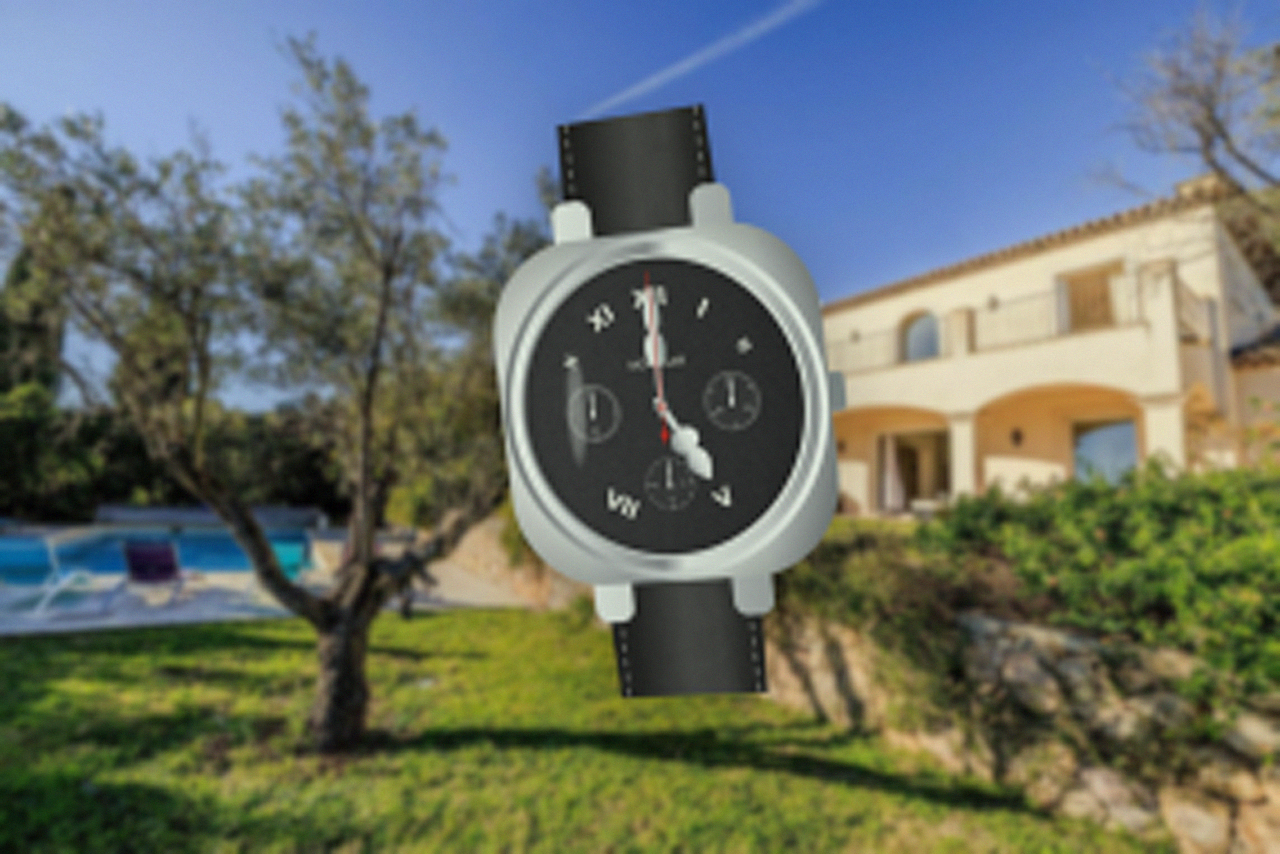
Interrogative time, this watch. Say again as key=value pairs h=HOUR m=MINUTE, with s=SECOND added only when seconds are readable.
h=5 m=0
